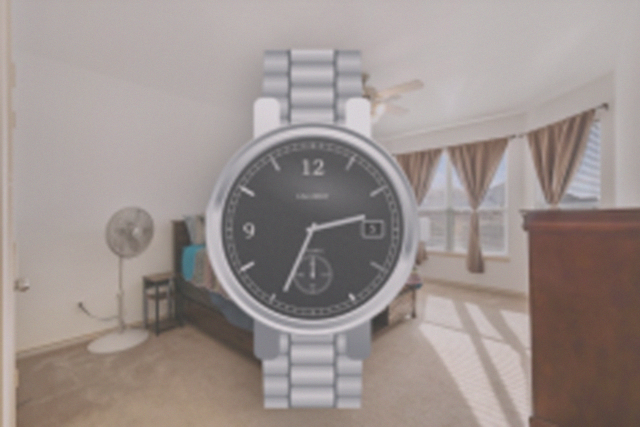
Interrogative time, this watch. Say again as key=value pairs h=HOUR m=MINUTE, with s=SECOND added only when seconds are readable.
h=2 m=34
